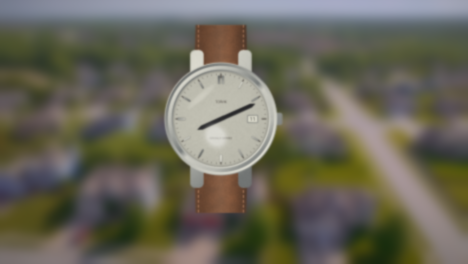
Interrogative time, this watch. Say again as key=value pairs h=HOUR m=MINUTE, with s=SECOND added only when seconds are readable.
h=8 m=11
